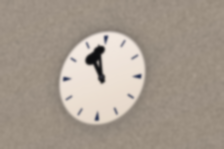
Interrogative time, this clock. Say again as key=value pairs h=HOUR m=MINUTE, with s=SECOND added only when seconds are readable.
h=10 m=58
